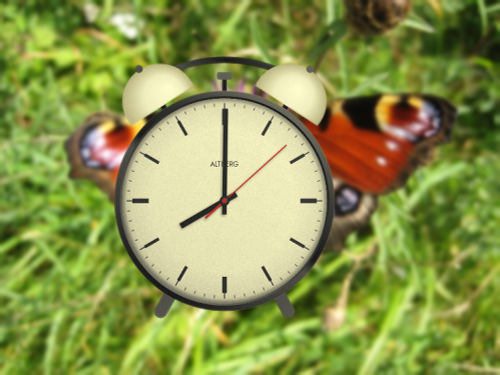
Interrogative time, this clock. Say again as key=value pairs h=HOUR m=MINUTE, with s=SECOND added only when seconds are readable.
h=8 m=0 s=8
